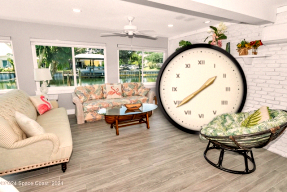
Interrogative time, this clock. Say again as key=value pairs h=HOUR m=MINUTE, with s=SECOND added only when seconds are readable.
h=1 m=39
